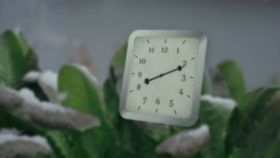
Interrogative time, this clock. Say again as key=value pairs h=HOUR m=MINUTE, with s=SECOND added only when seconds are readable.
h=8 m=11
